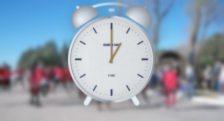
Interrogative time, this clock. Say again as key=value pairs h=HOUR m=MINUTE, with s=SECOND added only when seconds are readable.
h=1 m=0
